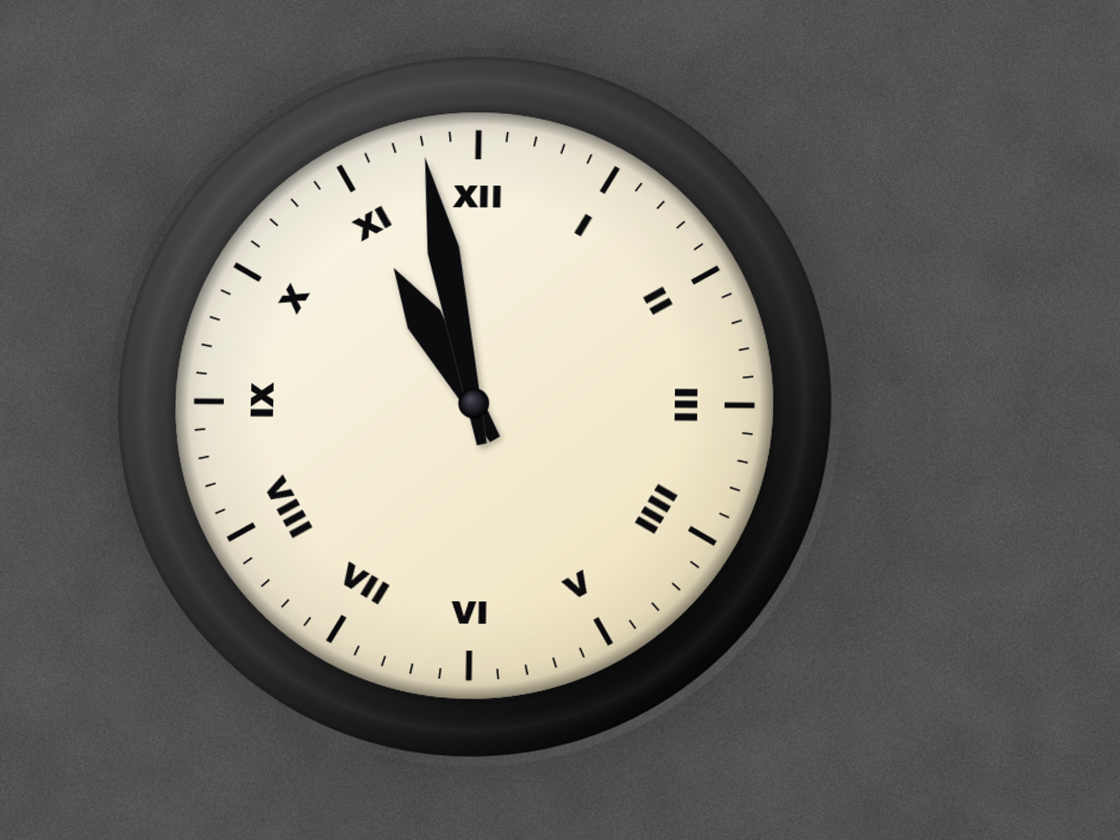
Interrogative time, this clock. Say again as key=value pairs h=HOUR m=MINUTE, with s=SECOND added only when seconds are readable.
h=10 m=58
